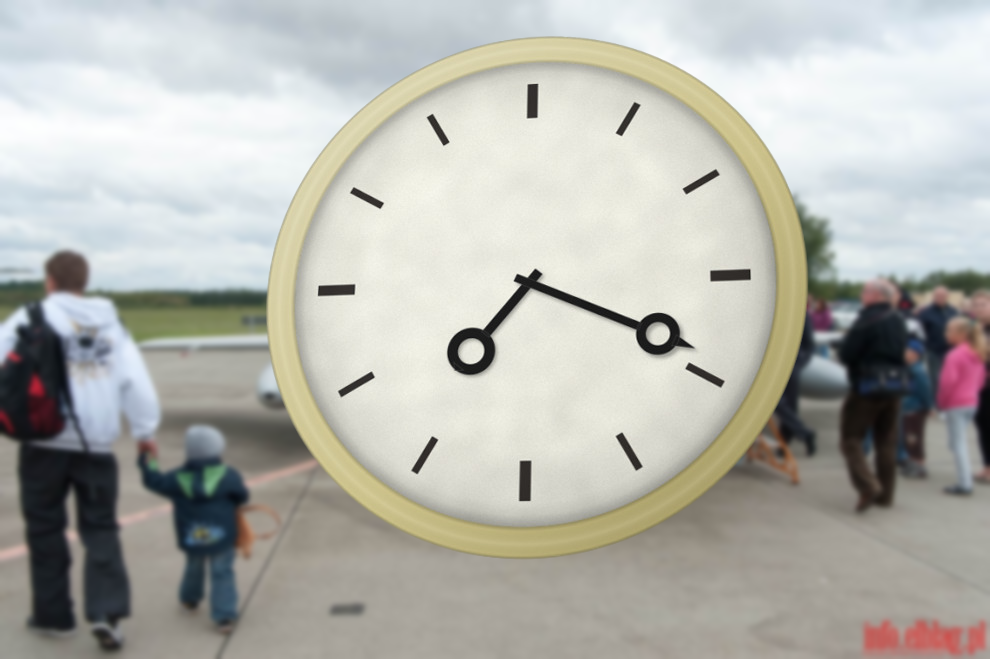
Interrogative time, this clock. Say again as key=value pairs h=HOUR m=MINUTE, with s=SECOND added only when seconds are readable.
h=7 m=19
